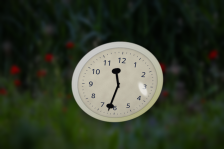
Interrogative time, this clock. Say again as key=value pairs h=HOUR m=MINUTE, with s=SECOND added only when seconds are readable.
h=11 m=32
